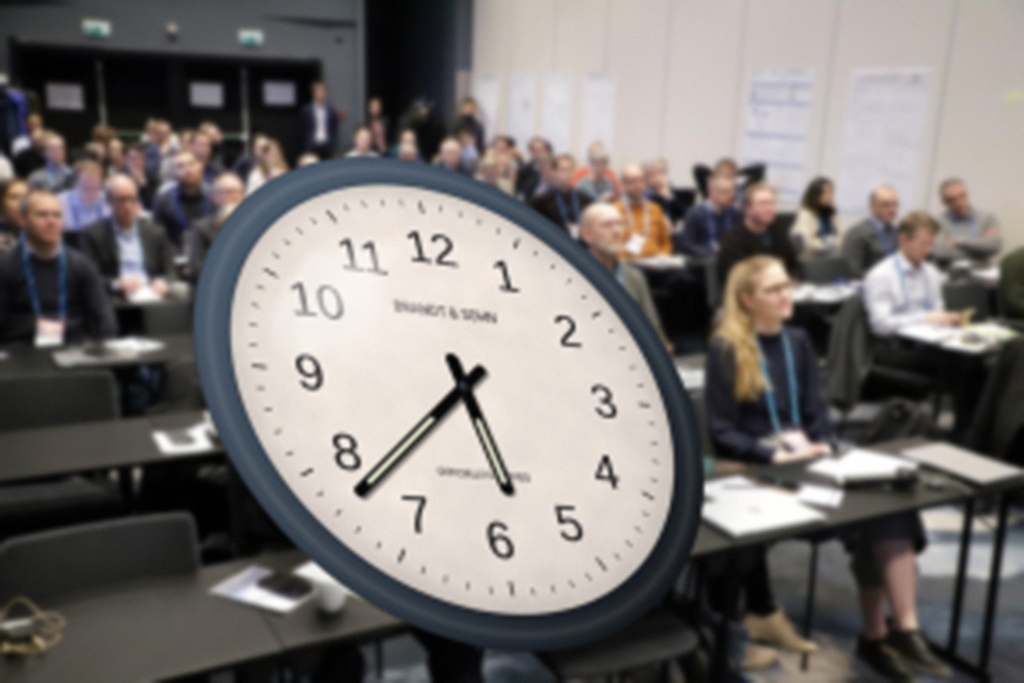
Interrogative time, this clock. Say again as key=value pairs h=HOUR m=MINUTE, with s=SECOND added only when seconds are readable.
h=5 m=38
